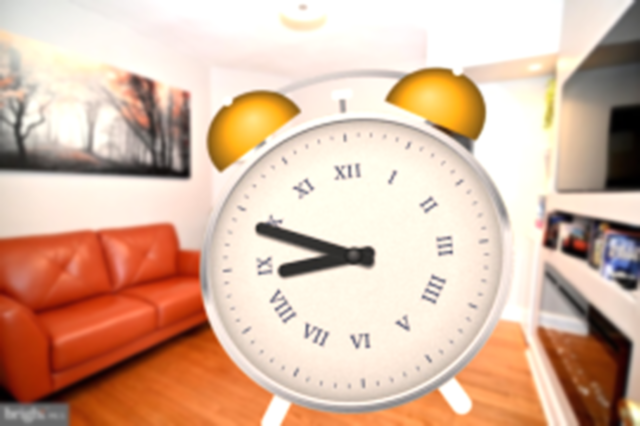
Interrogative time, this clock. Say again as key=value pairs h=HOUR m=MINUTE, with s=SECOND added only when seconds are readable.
h=8 m=49
